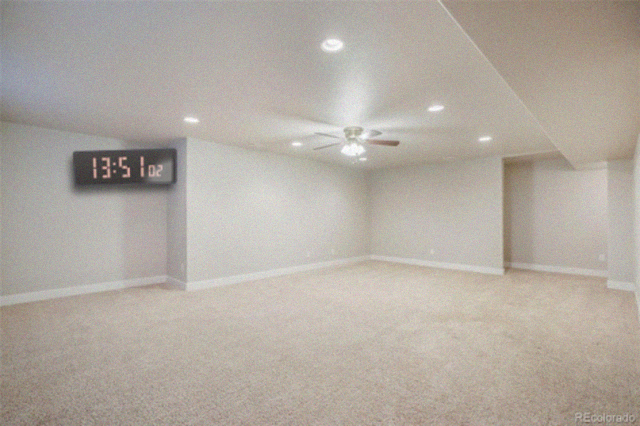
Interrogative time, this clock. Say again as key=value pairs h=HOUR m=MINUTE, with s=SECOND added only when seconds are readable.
h=13 m=51 s=2
